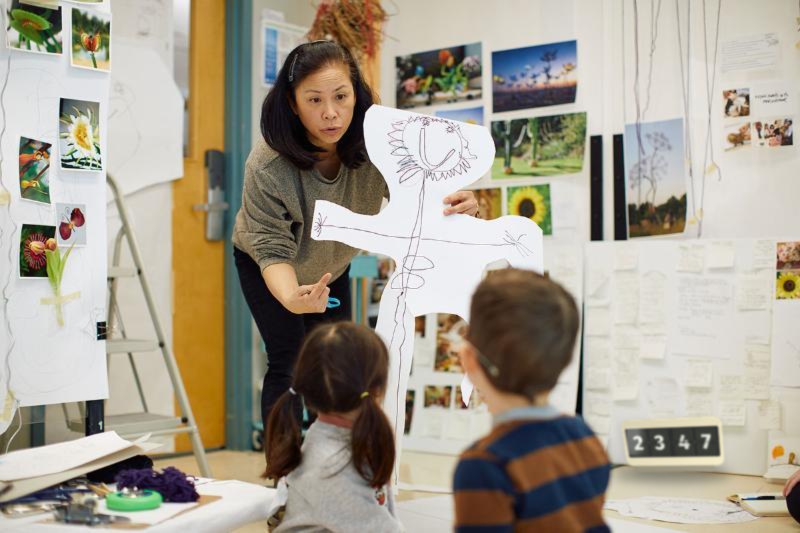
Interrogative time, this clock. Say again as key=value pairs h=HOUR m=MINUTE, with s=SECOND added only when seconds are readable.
h=23 m=47
